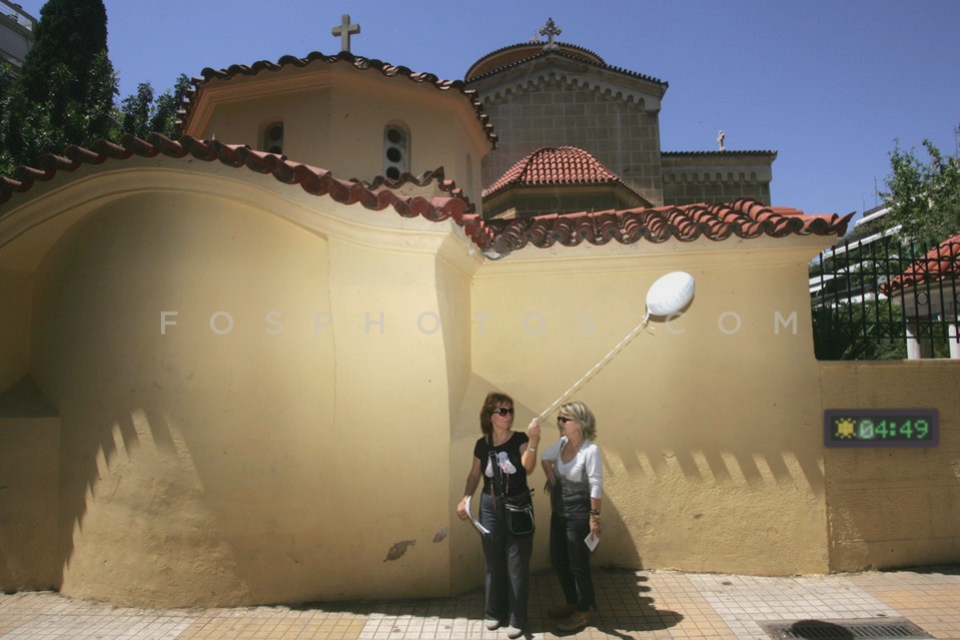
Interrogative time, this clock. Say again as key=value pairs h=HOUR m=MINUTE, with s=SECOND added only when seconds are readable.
h=4 m=49
